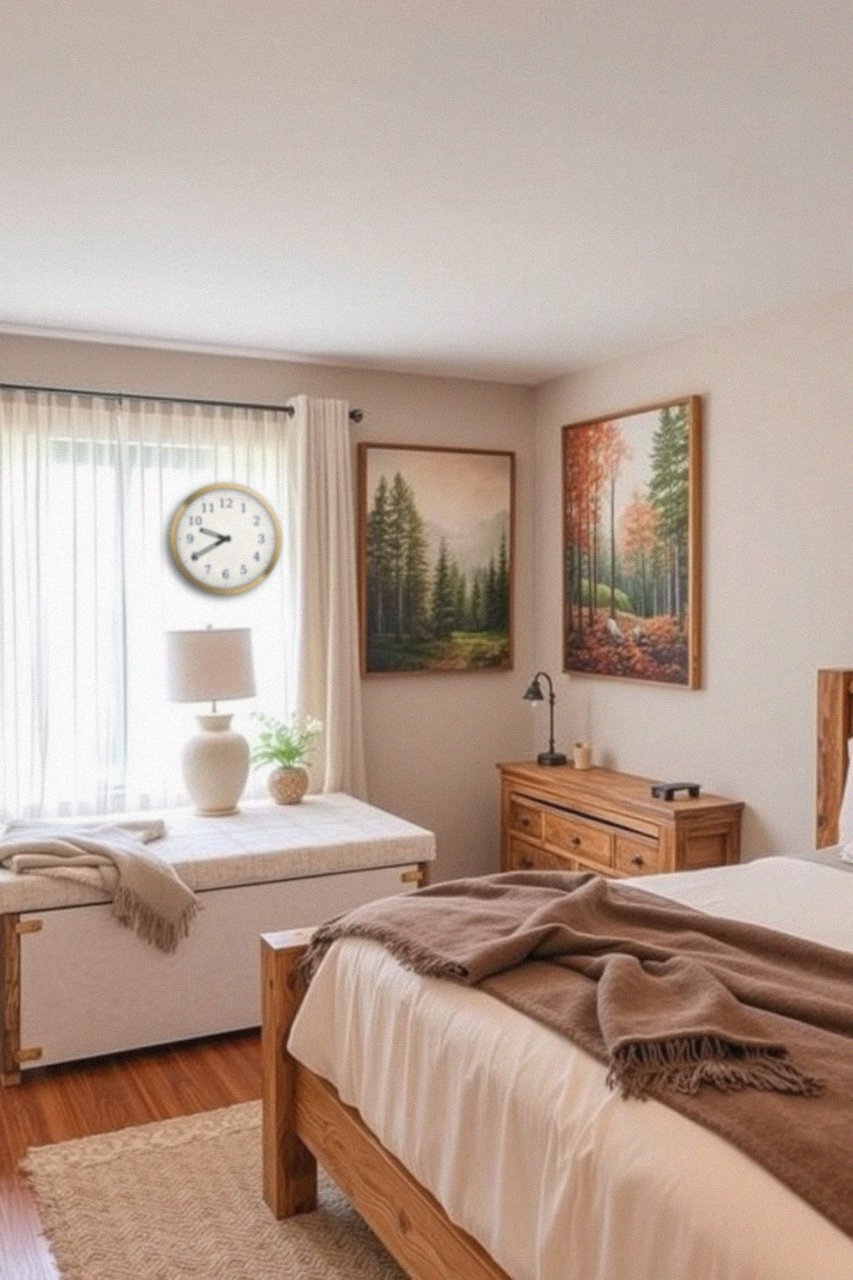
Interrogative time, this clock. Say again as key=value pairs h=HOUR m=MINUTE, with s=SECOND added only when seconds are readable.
h=9 m=40
